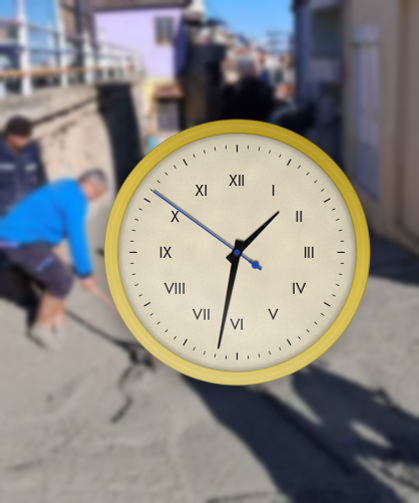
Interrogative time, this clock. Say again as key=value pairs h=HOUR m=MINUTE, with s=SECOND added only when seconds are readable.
h=1 m=31 s=51
